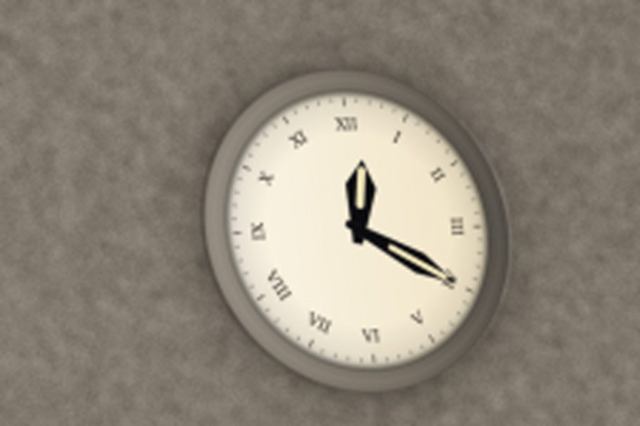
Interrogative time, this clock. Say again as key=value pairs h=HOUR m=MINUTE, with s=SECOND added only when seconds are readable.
h=12 m=20
